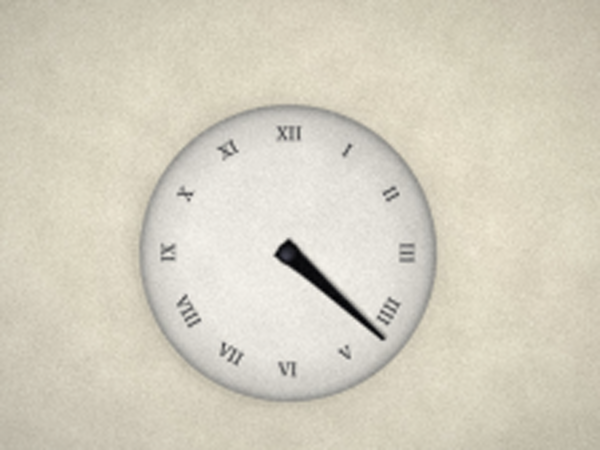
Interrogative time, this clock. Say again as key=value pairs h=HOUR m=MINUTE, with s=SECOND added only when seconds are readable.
h=4 m=22
